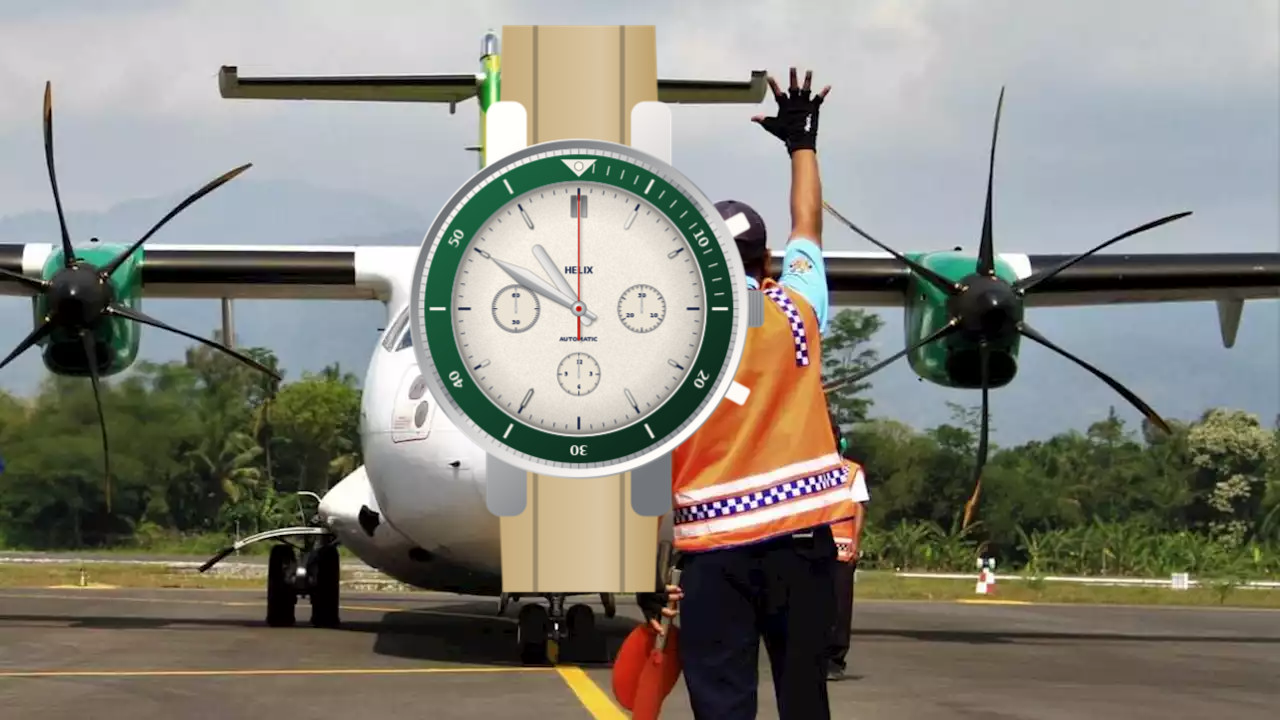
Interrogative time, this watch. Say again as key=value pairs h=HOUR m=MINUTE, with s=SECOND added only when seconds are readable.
h=10 m=50
